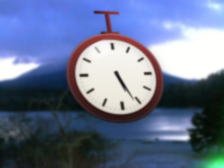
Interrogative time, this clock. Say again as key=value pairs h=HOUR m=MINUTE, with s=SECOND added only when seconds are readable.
h=5 m=26
